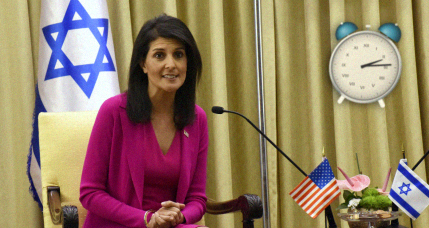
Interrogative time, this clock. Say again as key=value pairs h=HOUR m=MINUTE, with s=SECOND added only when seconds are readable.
h=2 m=14
